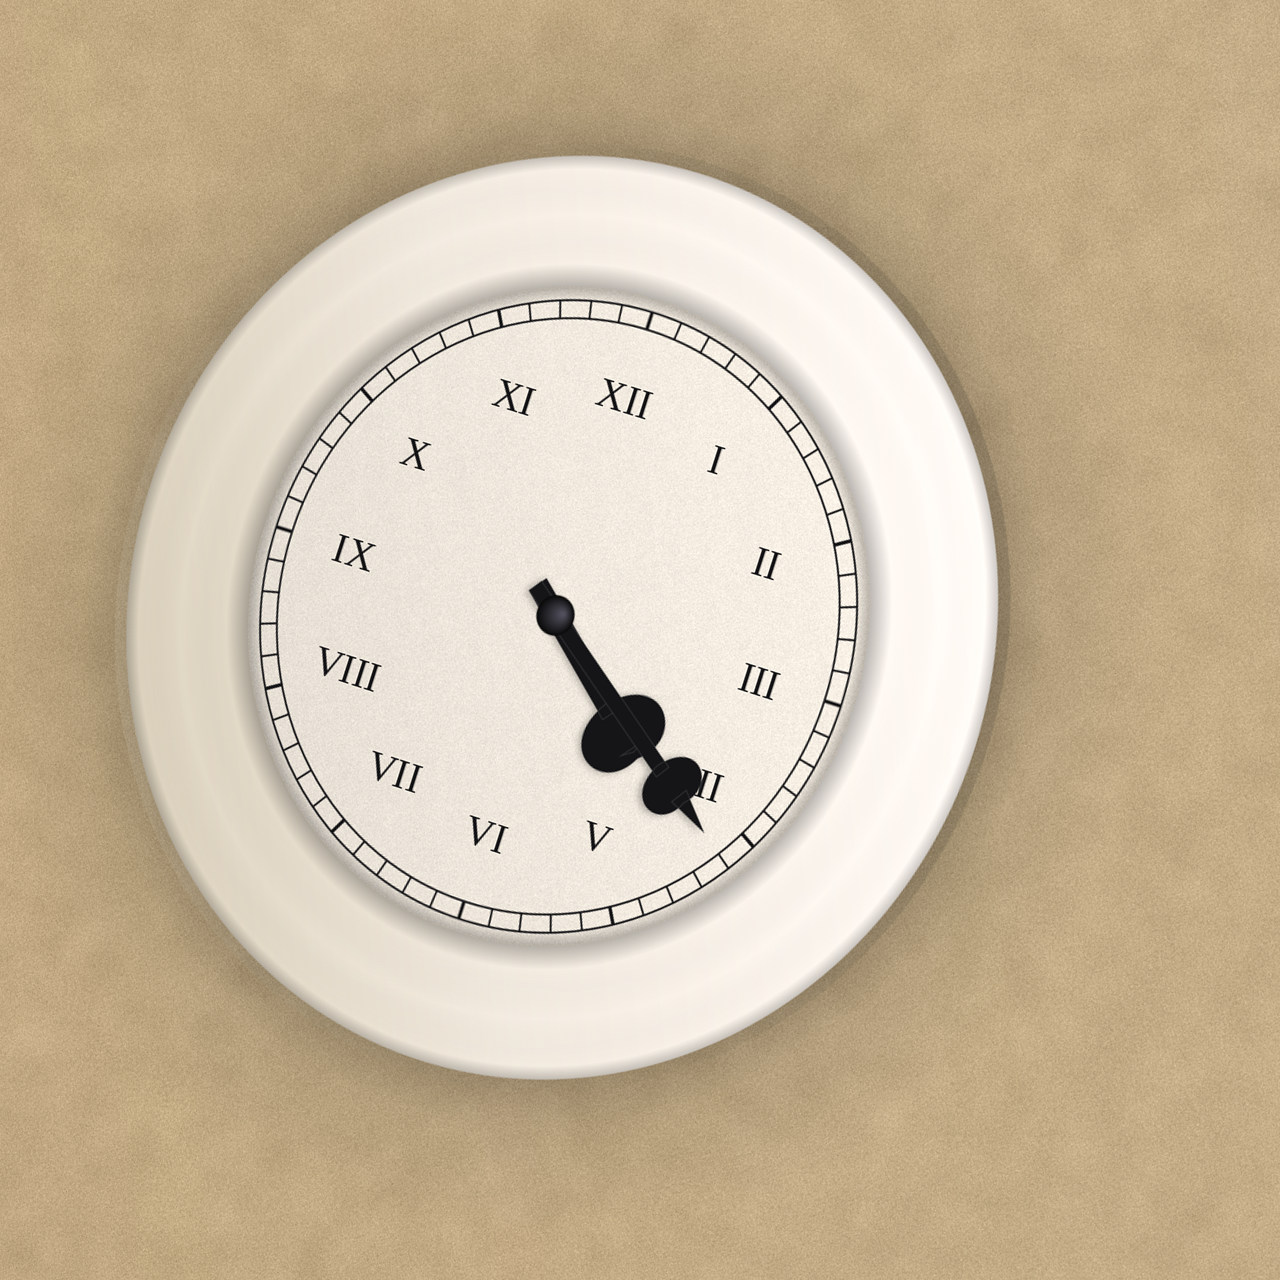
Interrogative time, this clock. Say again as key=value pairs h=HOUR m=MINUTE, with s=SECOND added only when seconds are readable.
h=4 m=21
